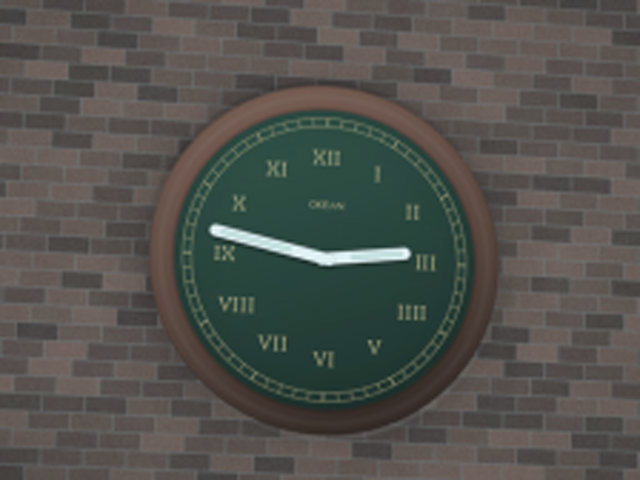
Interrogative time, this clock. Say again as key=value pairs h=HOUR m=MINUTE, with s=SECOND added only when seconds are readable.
h=2 m=47
